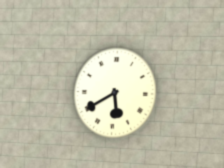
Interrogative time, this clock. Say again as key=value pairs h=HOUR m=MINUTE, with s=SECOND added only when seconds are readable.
h=5 m=40
